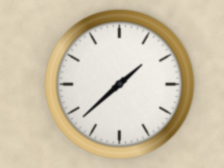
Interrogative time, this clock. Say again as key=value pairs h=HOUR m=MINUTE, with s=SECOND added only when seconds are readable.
h=1 m=38
